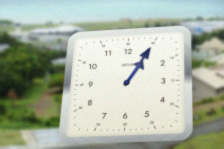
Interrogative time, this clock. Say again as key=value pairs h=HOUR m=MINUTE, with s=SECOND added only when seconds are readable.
h=1 m=5
